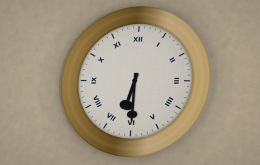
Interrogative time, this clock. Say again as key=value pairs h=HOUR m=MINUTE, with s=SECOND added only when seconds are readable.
h=6 m=30
